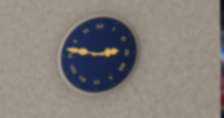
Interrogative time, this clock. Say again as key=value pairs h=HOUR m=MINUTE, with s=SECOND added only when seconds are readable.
h=2 m=47
